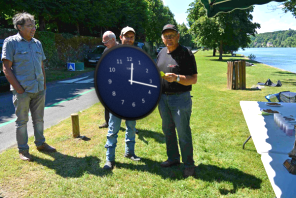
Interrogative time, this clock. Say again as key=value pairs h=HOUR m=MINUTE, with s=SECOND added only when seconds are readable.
h=12 m=17
